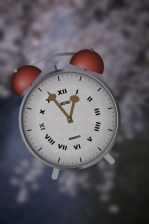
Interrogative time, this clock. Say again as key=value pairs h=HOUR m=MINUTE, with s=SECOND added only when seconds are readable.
h=12 m=56
